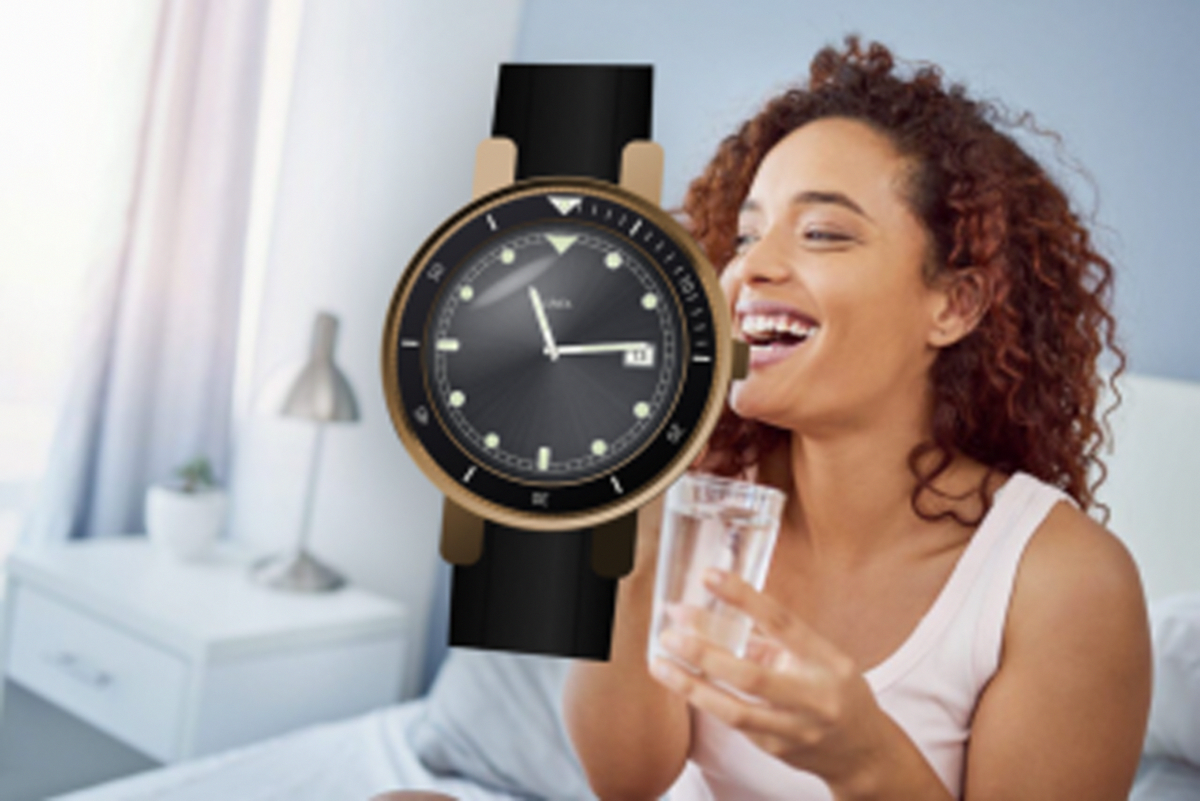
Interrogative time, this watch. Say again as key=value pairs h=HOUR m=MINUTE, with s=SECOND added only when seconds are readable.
h=11 m=14
